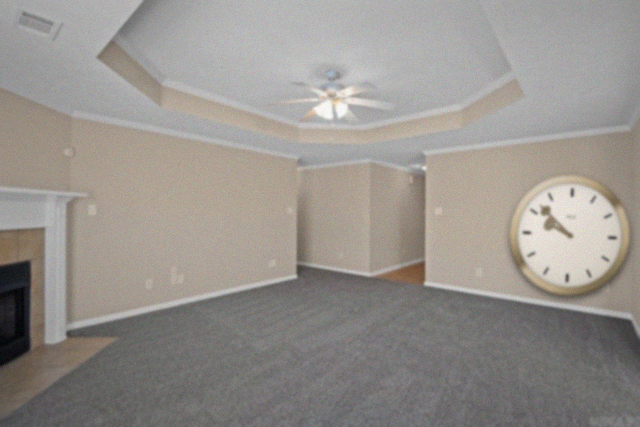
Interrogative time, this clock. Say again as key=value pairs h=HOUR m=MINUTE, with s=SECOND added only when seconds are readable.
h=9 m=52
